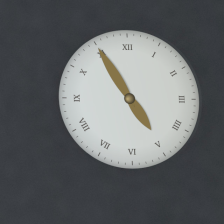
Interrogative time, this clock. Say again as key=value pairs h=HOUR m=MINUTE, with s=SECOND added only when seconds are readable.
h=4 m=55
